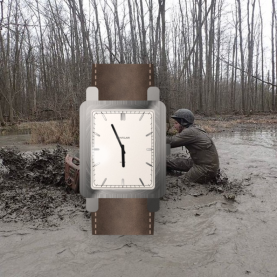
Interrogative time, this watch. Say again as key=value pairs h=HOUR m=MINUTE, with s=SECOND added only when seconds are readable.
h=5 m=56
